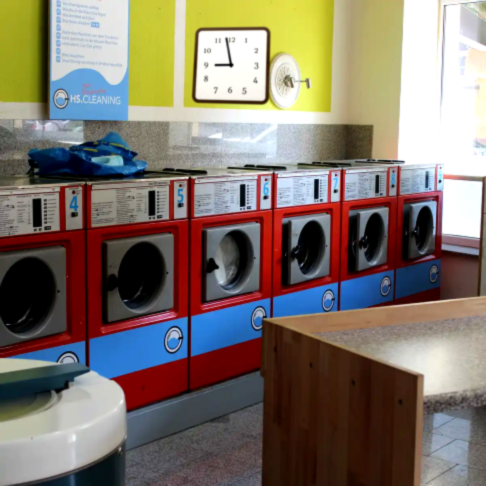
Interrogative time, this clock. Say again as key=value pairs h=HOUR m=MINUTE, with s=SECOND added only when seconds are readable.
h=8 m=58
